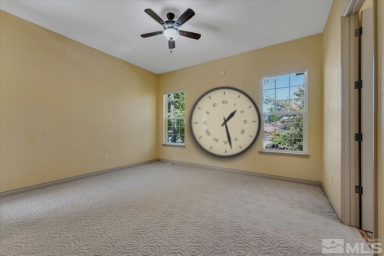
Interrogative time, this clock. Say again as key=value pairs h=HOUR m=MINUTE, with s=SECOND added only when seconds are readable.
h=1 m=28
